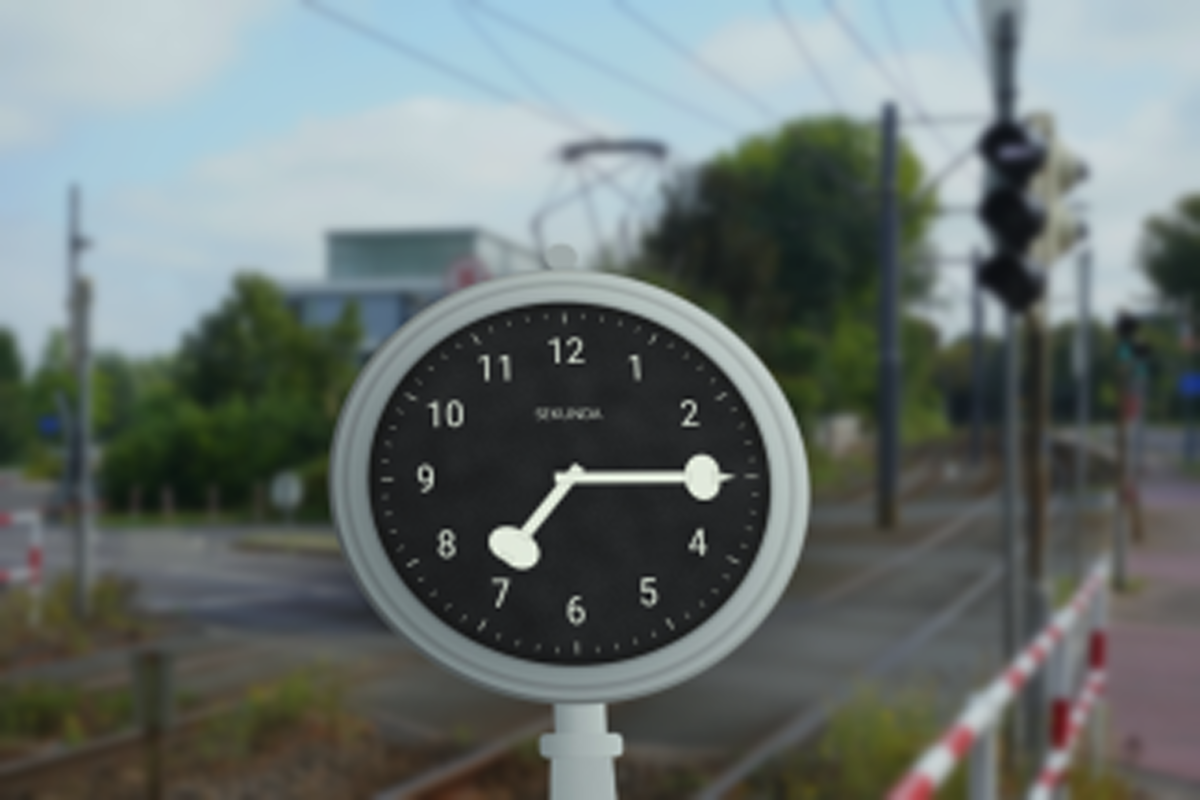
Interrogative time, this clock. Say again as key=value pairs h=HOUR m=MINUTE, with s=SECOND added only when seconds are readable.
h=7 m=15
